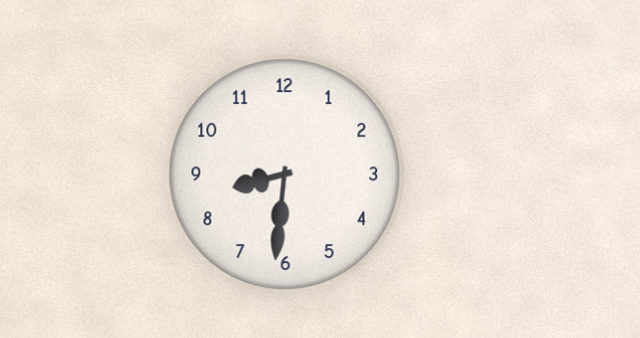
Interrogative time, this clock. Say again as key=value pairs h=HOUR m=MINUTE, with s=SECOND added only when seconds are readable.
h=8 m=31
